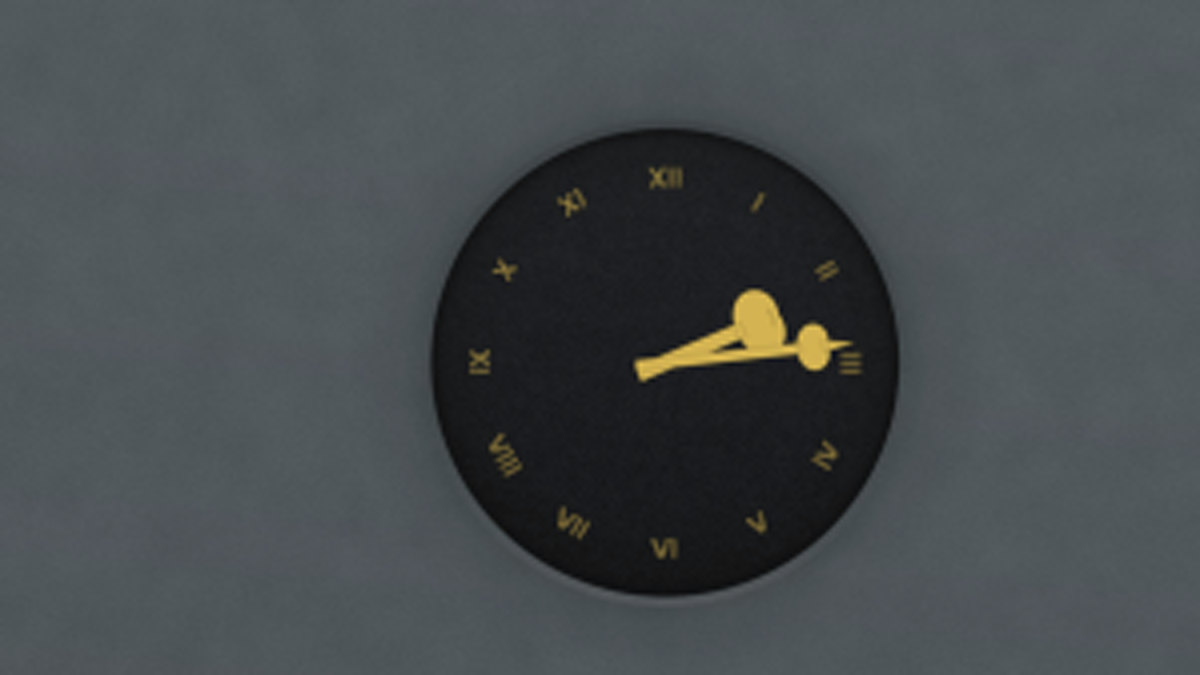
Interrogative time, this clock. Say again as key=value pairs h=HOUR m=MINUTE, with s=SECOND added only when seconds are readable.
h=2 m=14
